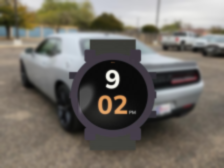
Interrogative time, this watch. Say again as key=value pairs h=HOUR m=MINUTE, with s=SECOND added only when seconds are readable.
h=9 m=2
